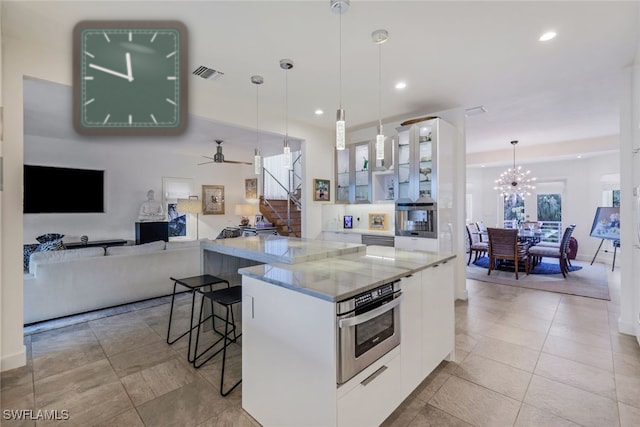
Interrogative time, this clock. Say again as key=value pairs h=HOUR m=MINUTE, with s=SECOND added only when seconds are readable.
h=11 m=48
